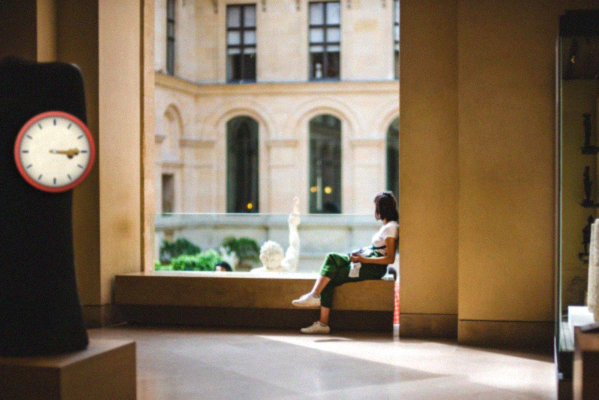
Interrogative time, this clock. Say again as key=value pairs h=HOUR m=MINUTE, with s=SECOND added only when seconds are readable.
h=3 m=15
